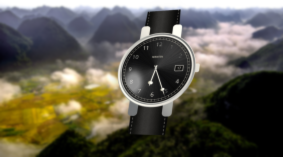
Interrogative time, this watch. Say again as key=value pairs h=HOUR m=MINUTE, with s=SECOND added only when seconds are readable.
h=6 m=26
